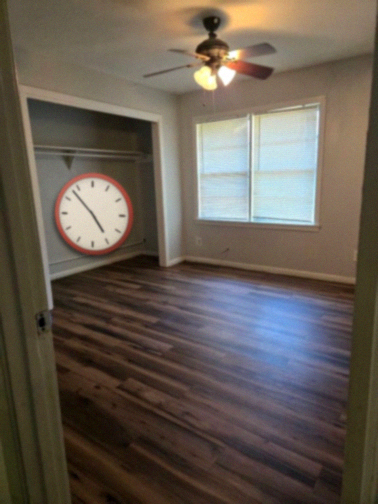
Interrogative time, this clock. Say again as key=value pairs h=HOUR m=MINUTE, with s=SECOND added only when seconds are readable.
h=4 m=53
